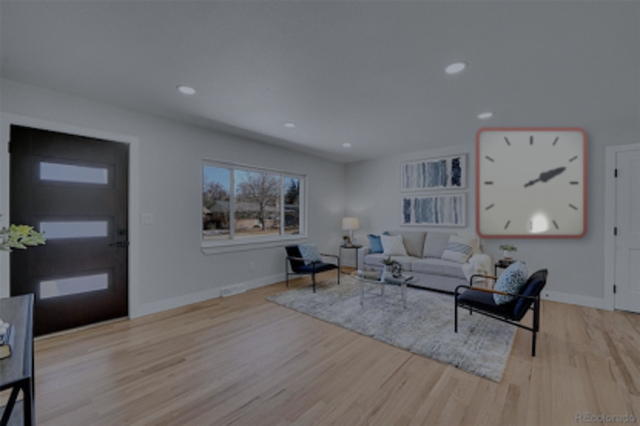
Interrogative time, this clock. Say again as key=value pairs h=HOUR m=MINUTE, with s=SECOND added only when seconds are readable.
h=2 m=11
